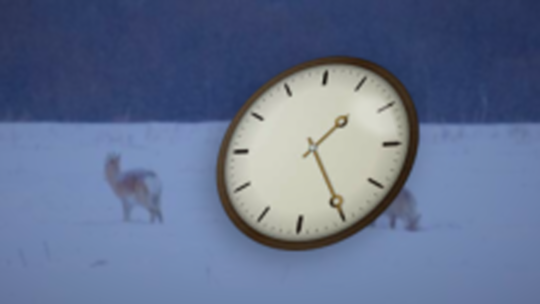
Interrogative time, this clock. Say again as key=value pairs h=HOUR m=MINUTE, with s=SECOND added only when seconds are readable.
h=1 m=25
